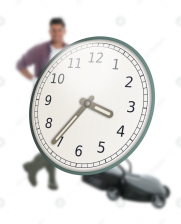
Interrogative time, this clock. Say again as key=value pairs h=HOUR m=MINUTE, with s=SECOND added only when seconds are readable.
h=3 m=36
